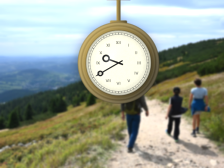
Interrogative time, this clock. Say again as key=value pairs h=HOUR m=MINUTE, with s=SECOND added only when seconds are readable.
h=9 m=40
